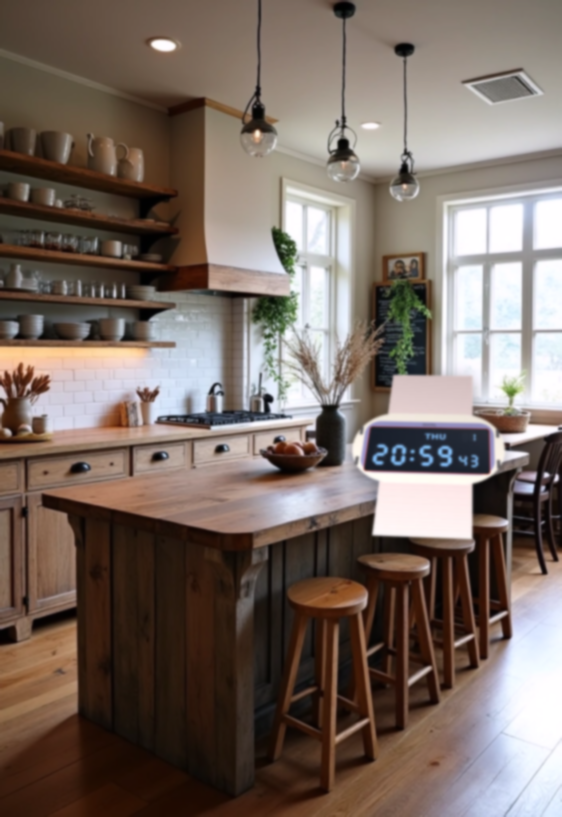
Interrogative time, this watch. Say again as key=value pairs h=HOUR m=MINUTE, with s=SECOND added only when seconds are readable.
h=20 m=59 s=43
